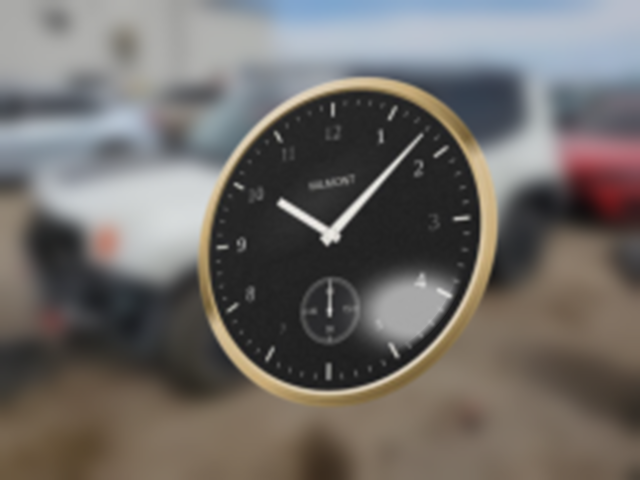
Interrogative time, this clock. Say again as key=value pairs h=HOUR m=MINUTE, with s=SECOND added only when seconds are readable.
h=10 m=8
